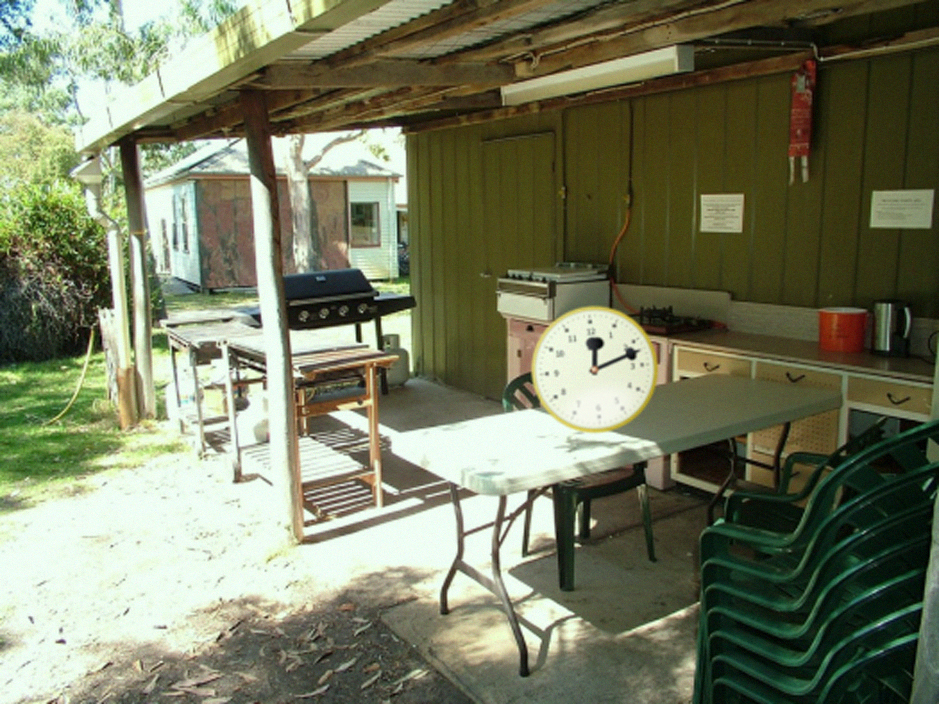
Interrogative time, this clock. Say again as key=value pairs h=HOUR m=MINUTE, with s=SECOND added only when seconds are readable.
h=12 m=12
